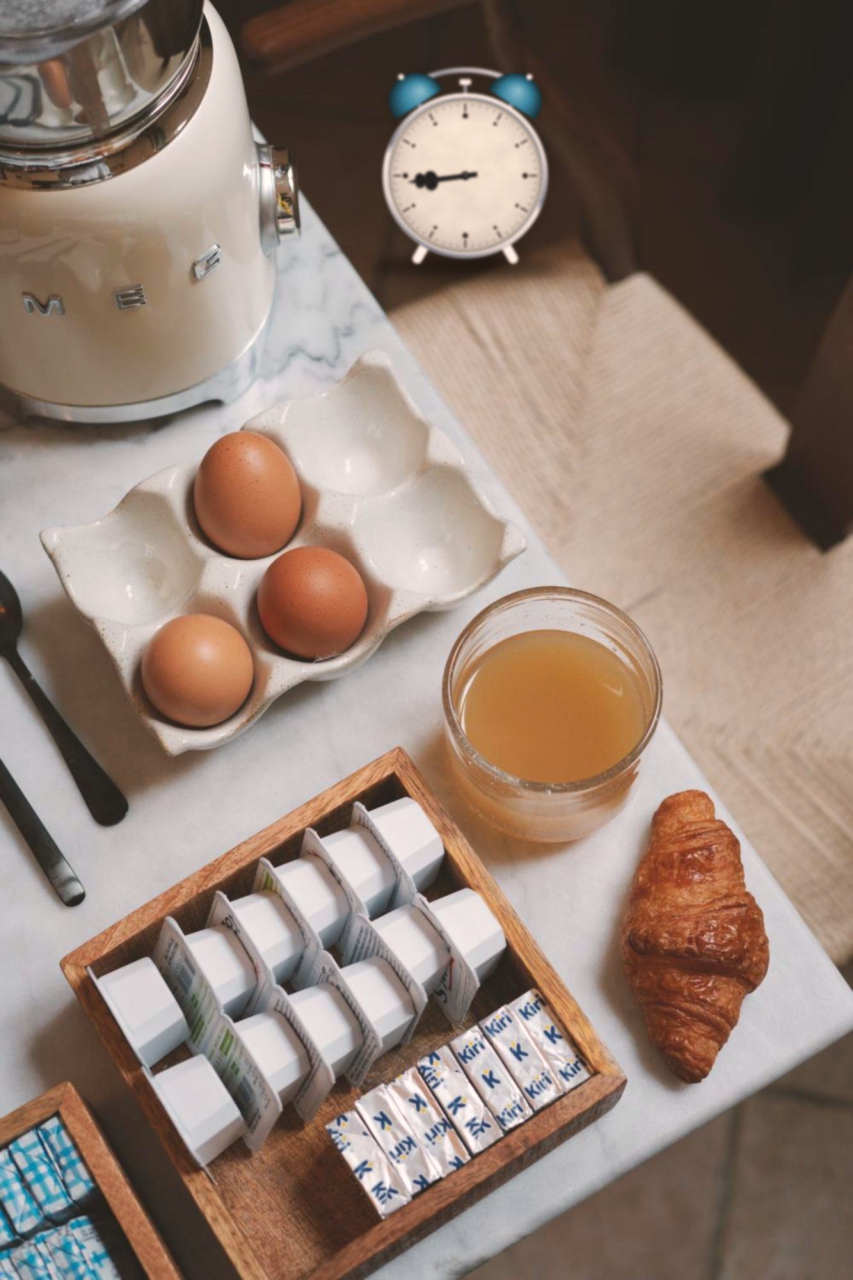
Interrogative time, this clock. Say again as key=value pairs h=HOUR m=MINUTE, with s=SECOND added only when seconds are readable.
h=8 m=44
